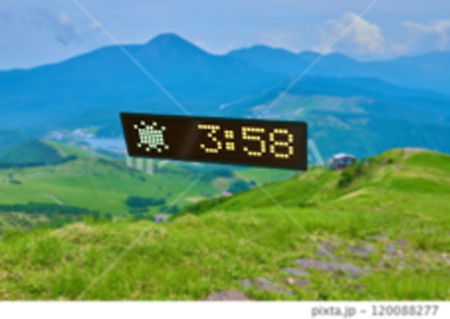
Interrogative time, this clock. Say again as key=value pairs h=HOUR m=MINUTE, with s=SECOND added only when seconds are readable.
h=3 m=58
